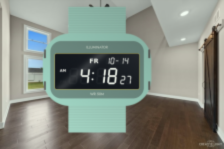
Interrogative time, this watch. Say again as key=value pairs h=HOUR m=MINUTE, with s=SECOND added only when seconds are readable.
h=4 m=18
